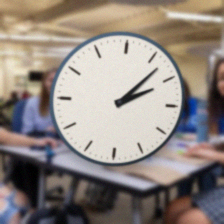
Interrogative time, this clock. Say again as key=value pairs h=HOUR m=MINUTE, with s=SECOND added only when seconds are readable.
h=2 m=7
